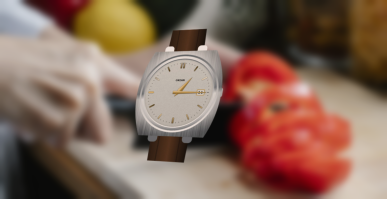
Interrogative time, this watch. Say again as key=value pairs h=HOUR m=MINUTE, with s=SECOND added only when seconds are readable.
h=1 m=15
